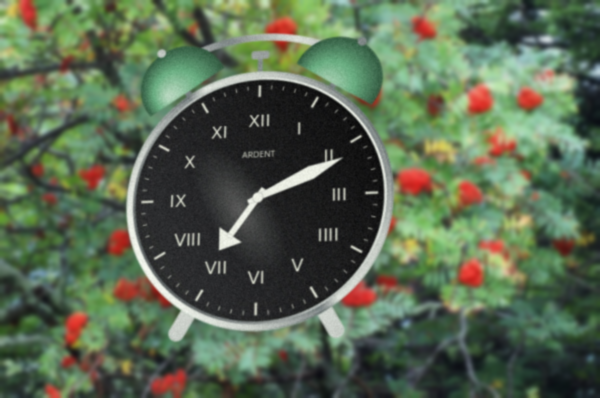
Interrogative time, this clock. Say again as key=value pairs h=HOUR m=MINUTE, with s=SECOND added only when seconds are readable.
h=7 m=11
